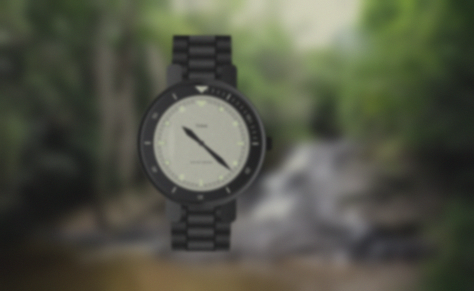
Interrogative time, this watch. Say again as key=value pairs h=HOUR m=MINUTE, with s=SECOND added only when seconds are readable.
h=10 m=22
